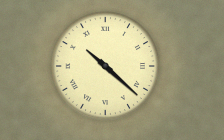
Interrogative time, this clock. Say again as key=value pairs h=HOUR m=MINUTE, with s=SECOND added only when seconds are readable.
h=10 m=22
